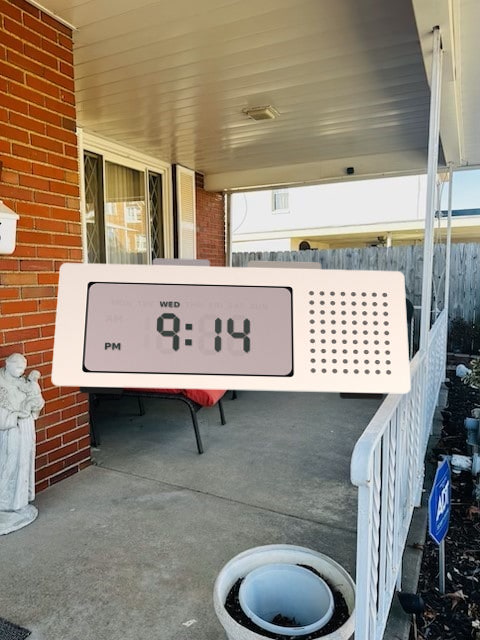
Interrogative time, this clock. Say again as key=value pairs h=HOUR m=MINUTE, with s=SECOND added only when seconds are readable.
h=9 m=14
